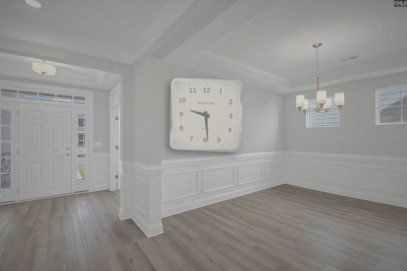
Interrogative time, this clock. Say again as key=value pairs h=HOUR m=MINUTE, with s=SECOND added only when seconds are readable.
h=9 m=29
